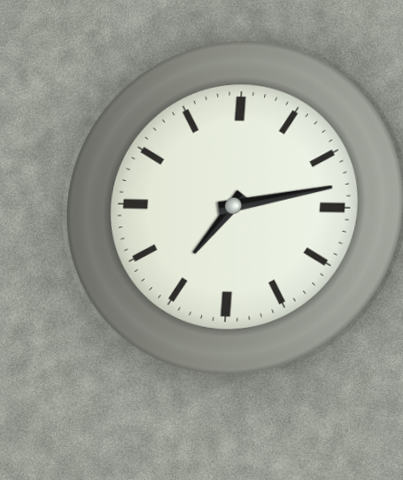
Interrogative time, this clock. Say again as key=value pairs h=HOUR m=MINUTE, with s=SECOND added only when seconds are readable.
h=7 m=13
